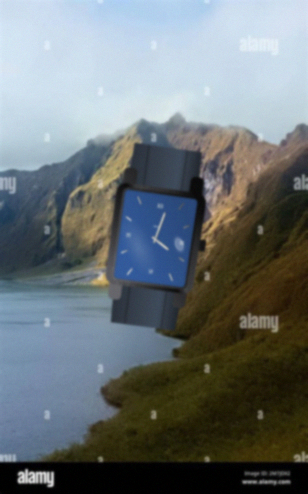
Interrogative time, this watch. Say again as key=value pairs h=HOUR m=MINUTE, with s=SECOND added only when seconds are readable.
h=4 m=2
